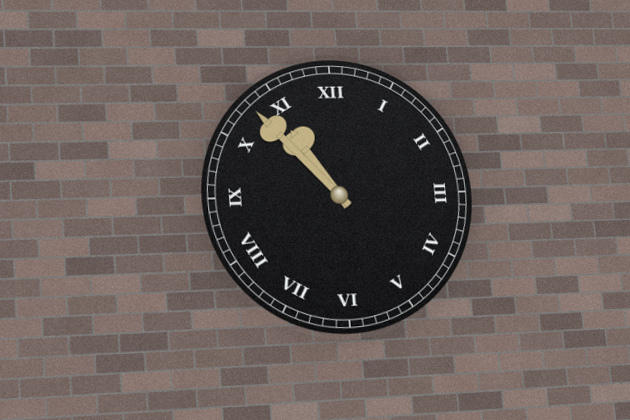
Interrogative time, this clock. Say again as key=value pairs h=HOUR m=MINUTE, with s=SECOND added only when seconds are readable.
h=10 m=53
